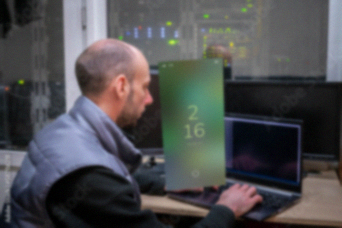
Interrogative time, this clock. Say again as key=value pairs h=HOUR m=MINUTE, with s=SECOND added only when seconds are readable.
h=2 m=16
